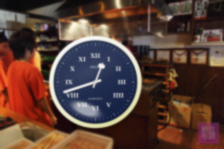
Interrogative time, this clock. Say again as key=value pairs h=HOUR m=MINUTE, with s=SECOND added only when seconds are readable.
h=12 m=42
